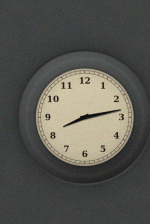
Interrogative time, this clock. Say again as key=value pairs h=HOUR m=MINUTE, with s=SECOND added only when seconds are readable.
h=8 m=13
